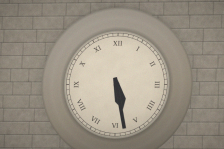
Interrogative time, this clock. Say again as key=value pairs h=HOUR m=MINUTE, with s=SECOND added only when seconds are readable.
h=5 m=28
